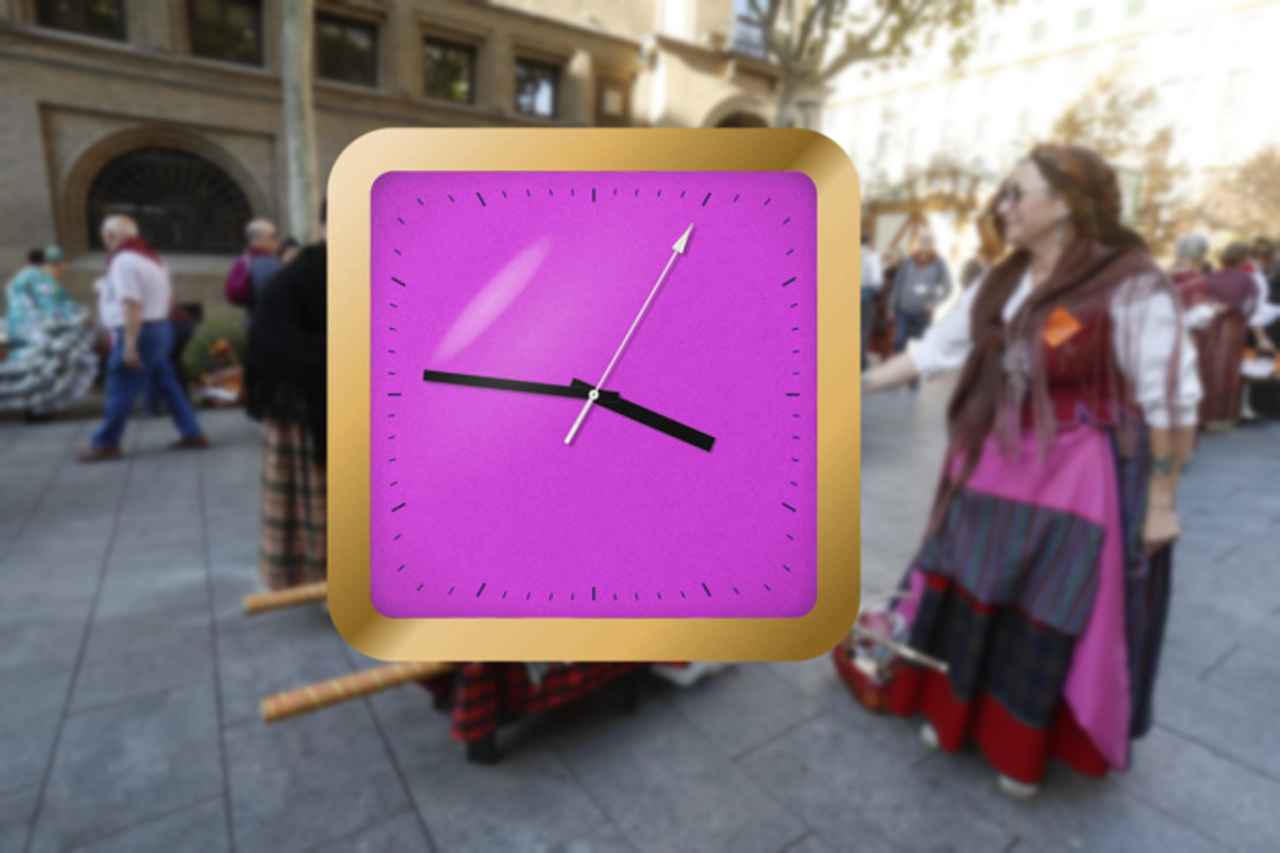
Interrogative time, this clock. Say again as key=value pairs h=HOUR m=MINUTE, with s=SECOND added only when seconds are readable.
h=3 m=46 s=5
